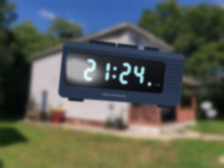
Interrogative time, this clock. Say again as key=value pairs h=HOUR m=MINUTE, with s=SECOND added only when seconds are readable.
h=21 m=24
